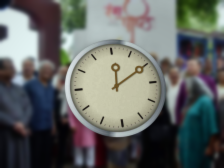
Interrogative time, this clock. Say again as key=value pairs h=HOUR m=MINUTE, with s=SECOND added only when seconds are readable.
h=12 m=10
